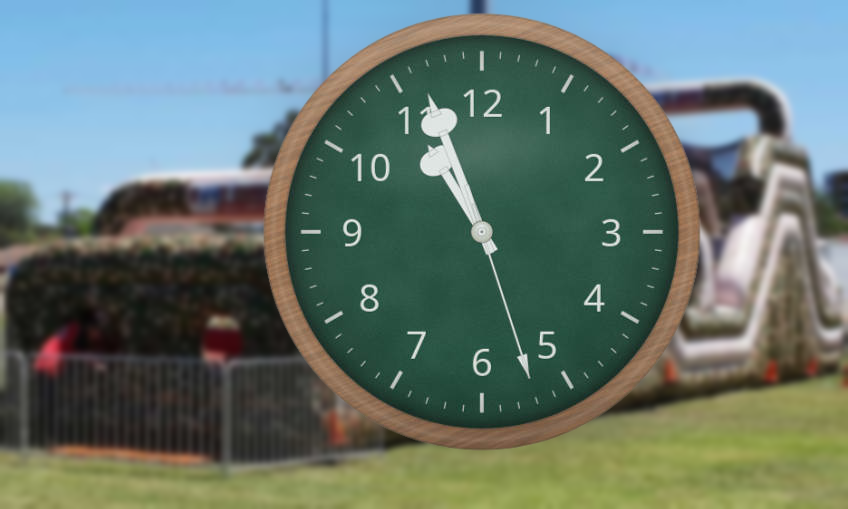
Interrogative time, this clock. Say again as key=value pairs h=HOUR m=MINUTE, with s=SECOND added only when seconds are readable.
h=10 m=56 s=27
